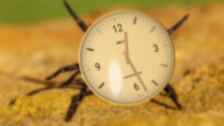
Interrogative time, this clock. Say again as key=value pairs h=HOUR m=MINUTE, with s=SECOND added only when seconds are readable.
h=12 m=28
